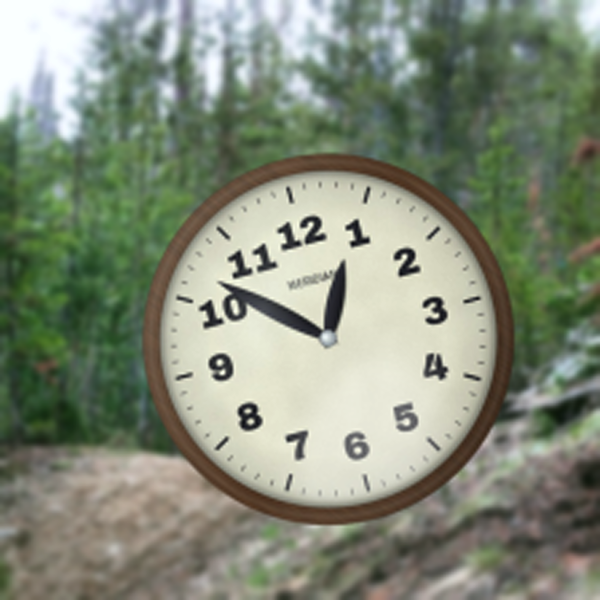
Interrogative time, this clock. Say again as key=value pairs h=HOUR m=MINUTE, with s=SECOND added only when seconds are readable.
h=12 m=52
